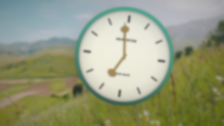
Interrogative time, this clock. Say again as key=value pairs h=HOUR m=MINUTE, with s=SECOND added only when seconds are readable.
h=6 m=59
